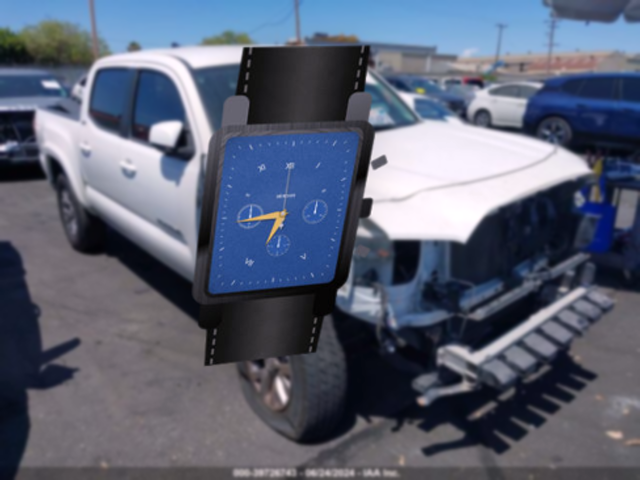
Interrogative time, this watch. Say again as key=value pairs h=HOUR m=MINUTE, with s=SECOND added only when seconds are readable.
h=6 m=44
